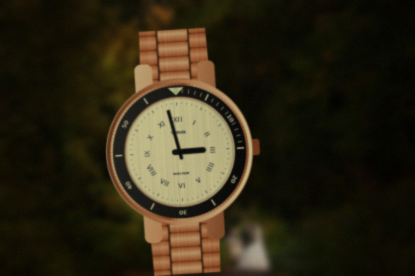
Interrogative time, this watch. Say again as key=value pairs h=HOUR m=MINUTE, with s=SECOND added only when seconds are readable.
h=2 m=58
